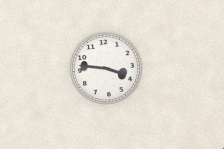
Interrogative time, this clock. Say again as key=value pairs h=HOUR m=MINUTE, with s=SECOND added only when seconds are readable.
h=3 m=47
